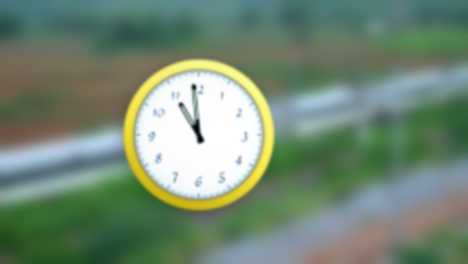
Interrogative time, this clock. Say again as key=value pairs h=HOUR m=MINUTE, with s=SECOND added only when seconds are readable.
h=10 m=59
